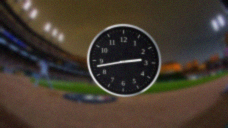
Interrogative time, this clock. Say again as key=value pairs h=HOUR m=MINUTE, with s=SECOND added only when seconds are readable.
h=2 m=43
